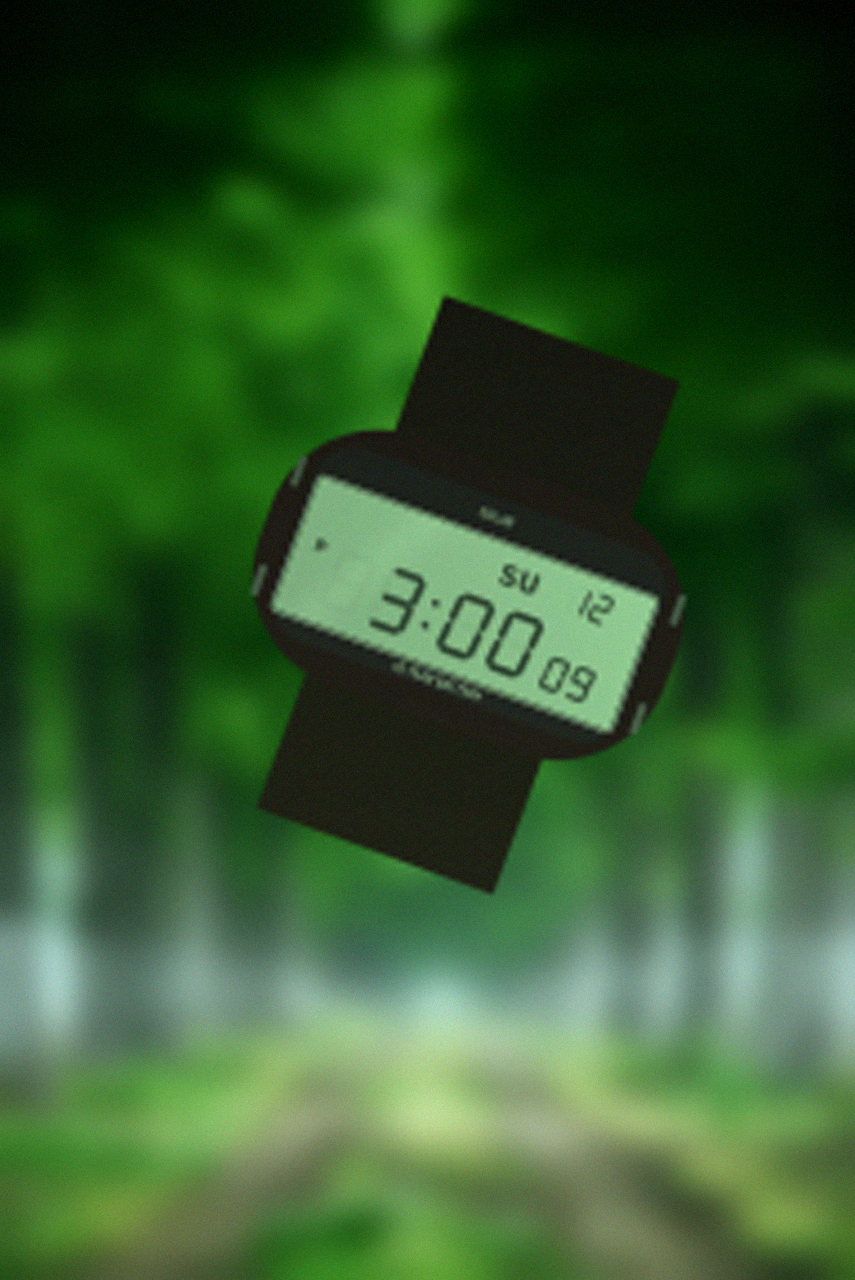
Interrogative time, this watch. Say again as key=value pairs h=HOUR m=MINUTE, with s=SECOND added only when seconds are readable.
h=3 m=0 s=9
